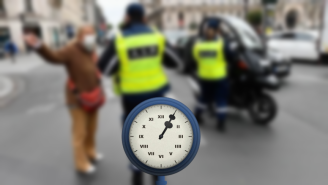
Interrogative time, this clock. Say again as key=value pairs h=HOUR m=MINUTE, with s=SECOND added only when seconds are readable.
h=1 m=5
